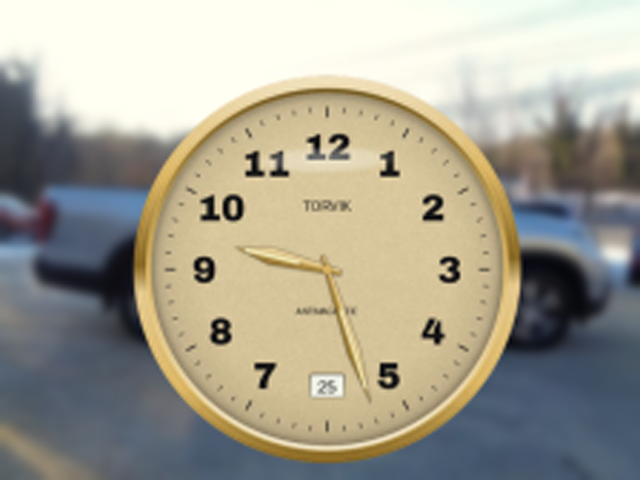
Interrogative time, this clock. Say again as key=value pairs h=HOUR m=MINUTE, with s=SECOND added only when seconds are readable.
h=9 m=27
